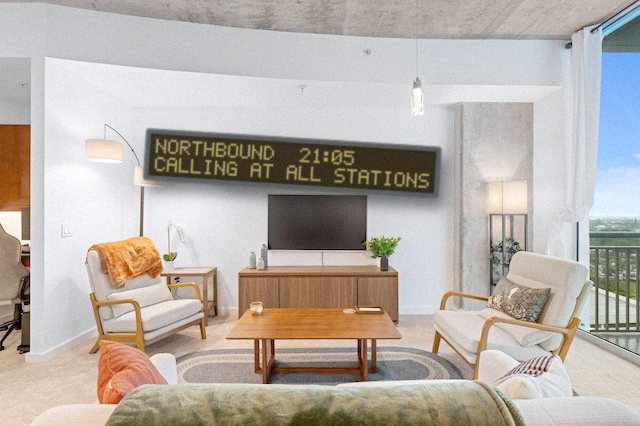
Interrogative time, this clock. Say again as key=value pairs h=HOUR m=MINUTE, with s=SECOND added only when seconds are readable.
h=21 m=5
